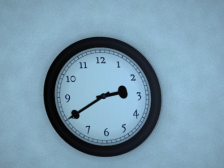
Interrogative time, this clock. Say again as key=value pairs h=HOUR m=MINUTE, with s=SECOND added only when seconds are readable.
h=2 m=40
